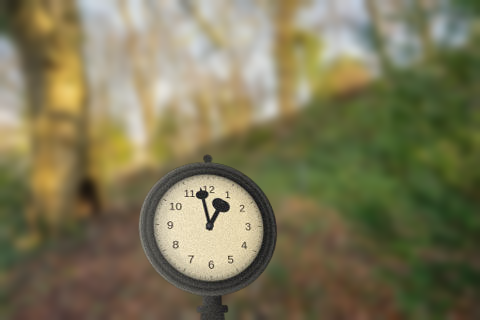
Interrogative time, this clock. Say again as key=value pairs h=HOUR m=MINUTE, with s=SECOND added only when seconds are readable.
h=12 m=58
